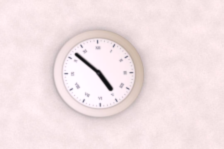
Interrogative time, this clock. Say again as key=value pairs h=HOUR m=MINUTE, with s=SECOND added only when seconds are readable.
h=4 m=52
